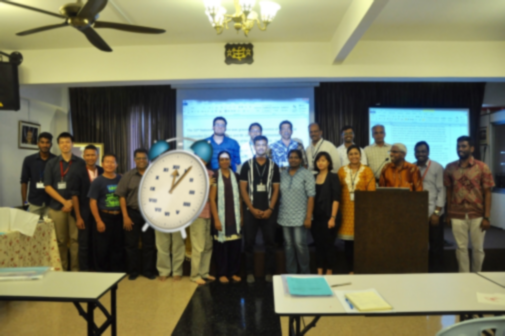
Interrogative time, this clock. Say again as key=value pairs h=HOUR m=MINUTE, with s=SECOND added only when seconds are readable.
h=12 m=6
